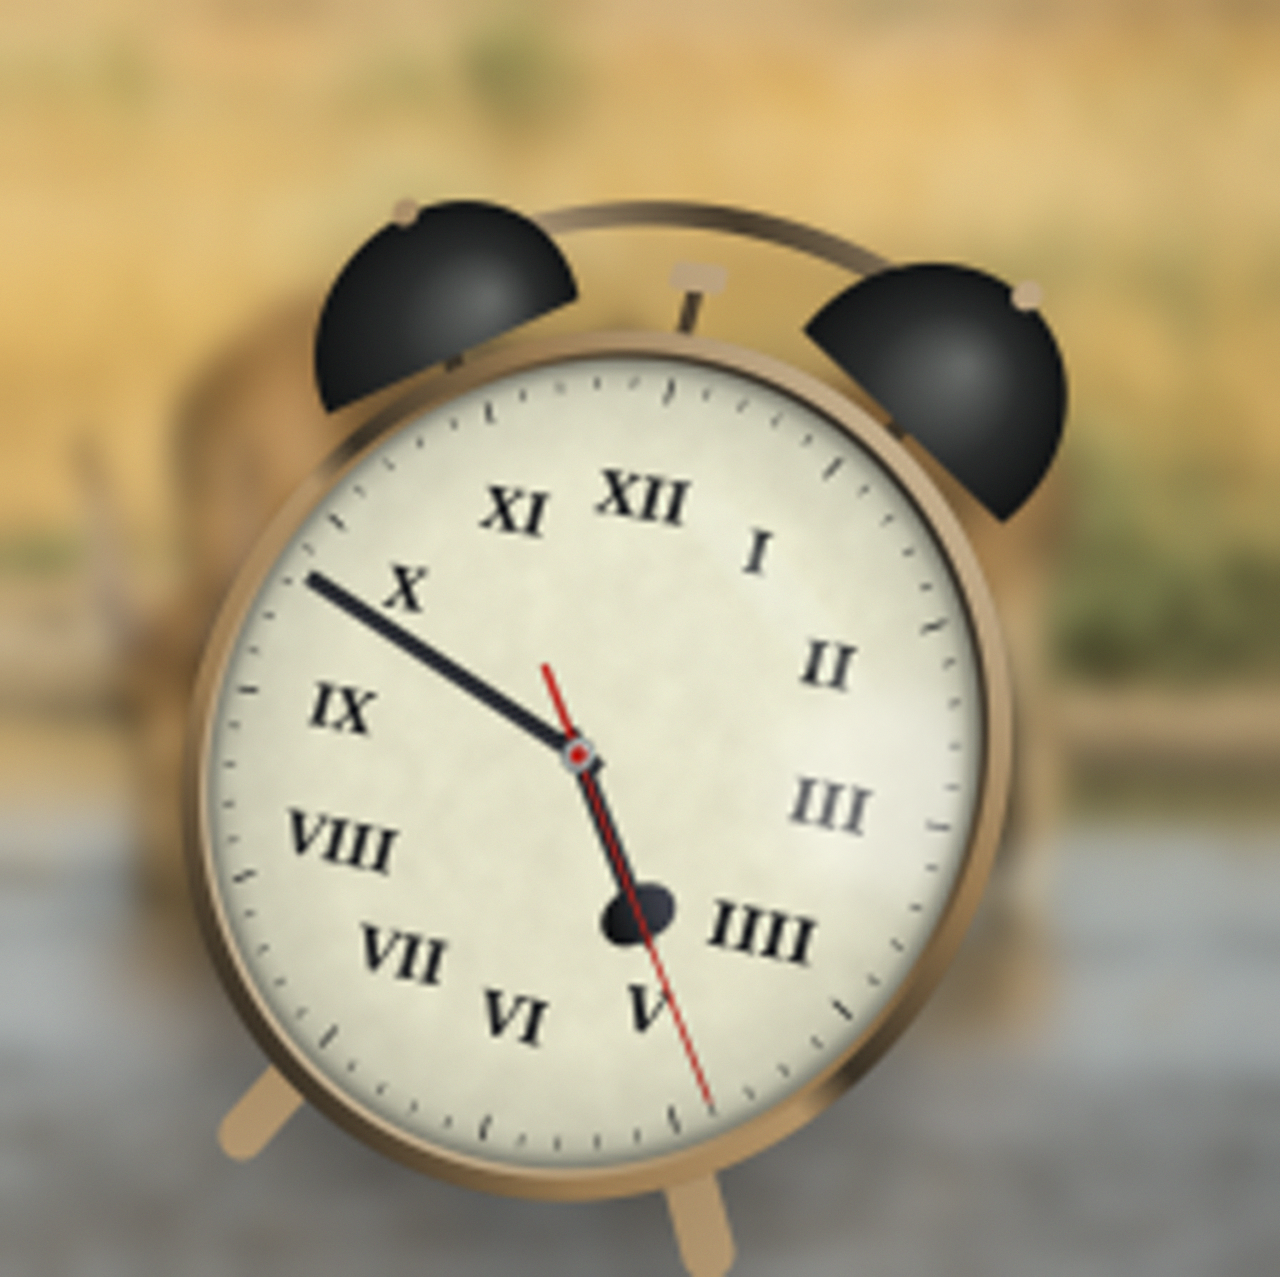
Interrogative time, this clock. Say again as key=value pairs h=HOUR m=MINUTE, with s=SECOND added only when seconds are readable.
h=4 m=48 s=24
